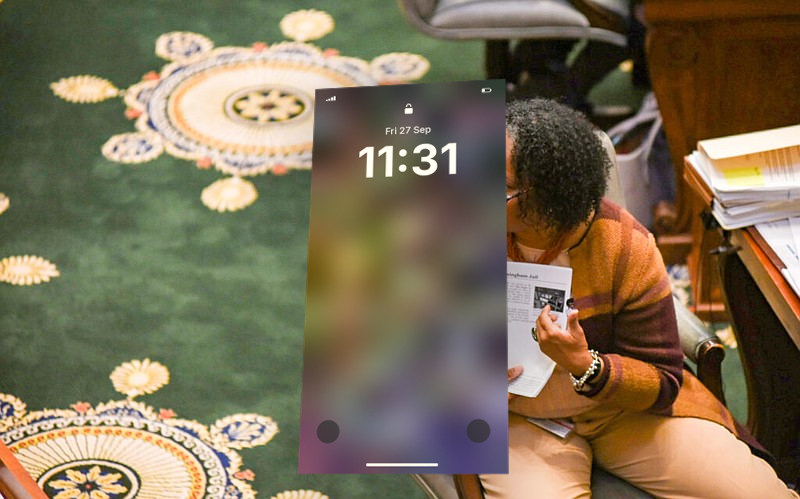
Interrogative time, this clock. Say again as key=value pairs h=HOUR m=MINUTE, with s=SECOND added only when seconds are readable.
h=11 m=31
